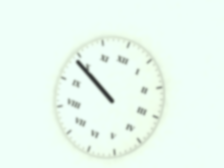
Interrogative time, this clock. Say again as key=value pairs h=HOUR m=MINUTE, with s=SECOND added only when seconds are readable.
h=9 m=49
